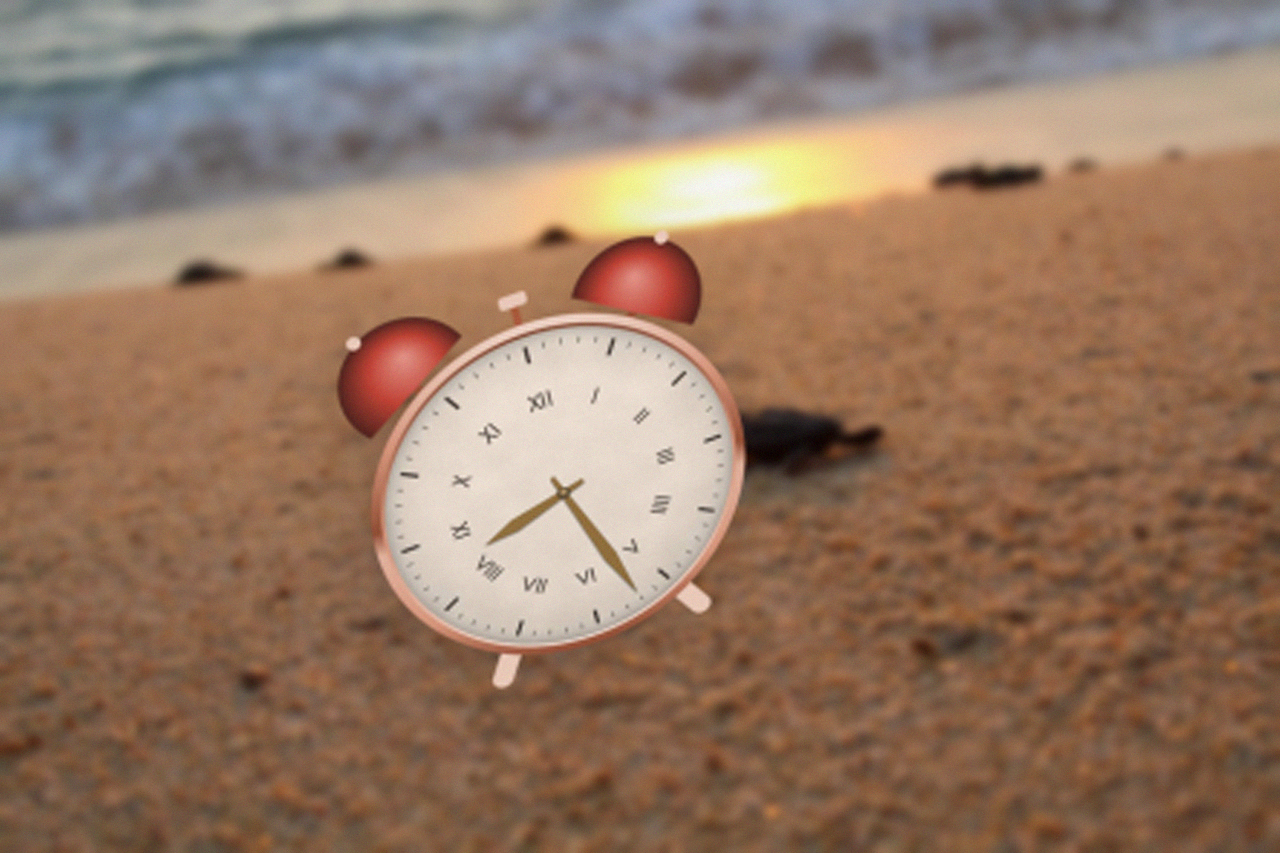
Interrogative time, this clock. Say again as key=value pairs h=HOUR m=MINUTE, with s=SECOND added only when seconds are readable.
h=8 m=27
